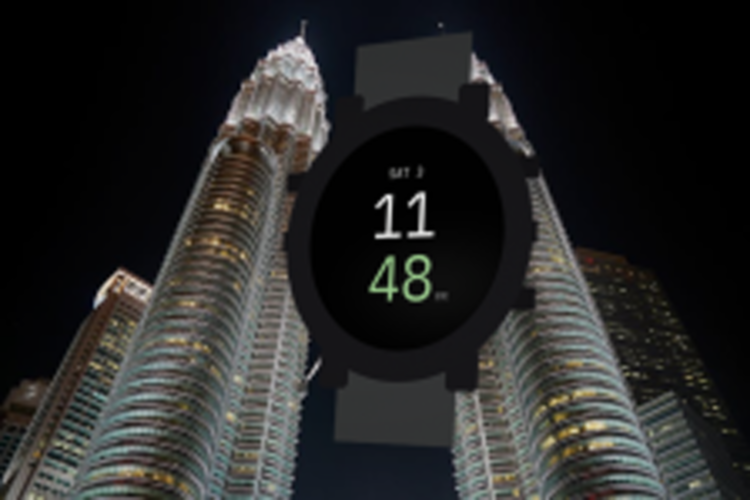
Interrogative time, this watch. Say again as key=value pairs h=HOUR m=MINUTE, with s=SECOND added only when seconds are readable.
h=11 m=48
